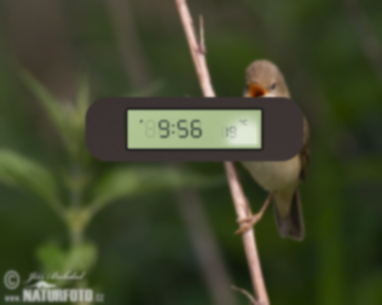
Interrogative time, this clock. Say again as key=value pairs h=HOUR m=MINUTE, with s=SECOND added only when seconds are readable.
h=9 m=56
